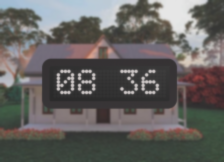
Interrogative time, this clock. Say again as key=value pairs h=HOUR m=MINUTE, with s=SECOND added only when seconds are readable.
h=8 m=36
